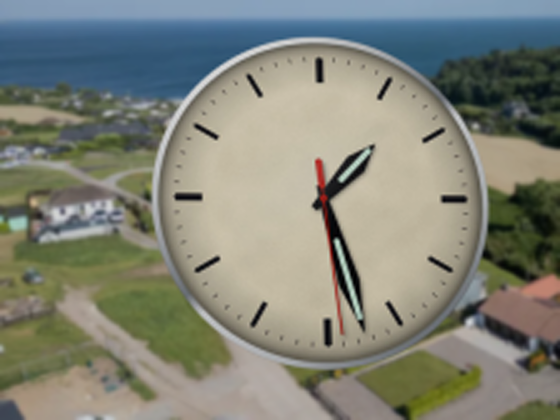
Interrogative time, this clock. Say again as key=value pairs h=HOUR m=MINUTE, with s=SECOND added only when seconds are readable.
h=1 m=27 s=29
